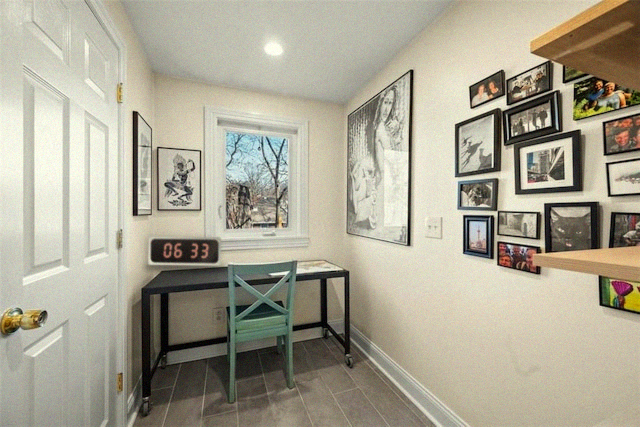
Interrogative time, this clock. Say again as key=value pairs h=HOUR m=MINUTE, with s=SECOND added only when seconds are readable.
h=6 m=33
